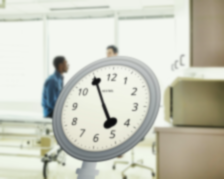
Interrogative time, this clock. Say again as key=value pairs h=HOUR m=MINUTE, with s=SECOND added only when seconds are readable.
h=4 m=55
